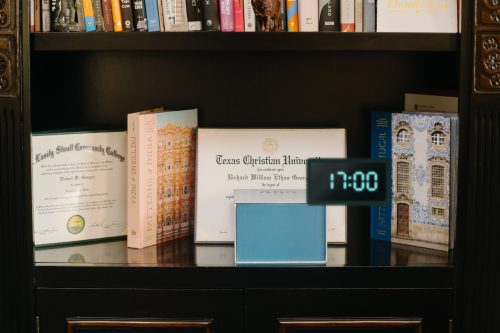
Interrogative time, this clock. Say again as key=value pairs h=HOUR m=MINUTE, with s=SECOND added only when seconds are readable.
h=17 m=0
